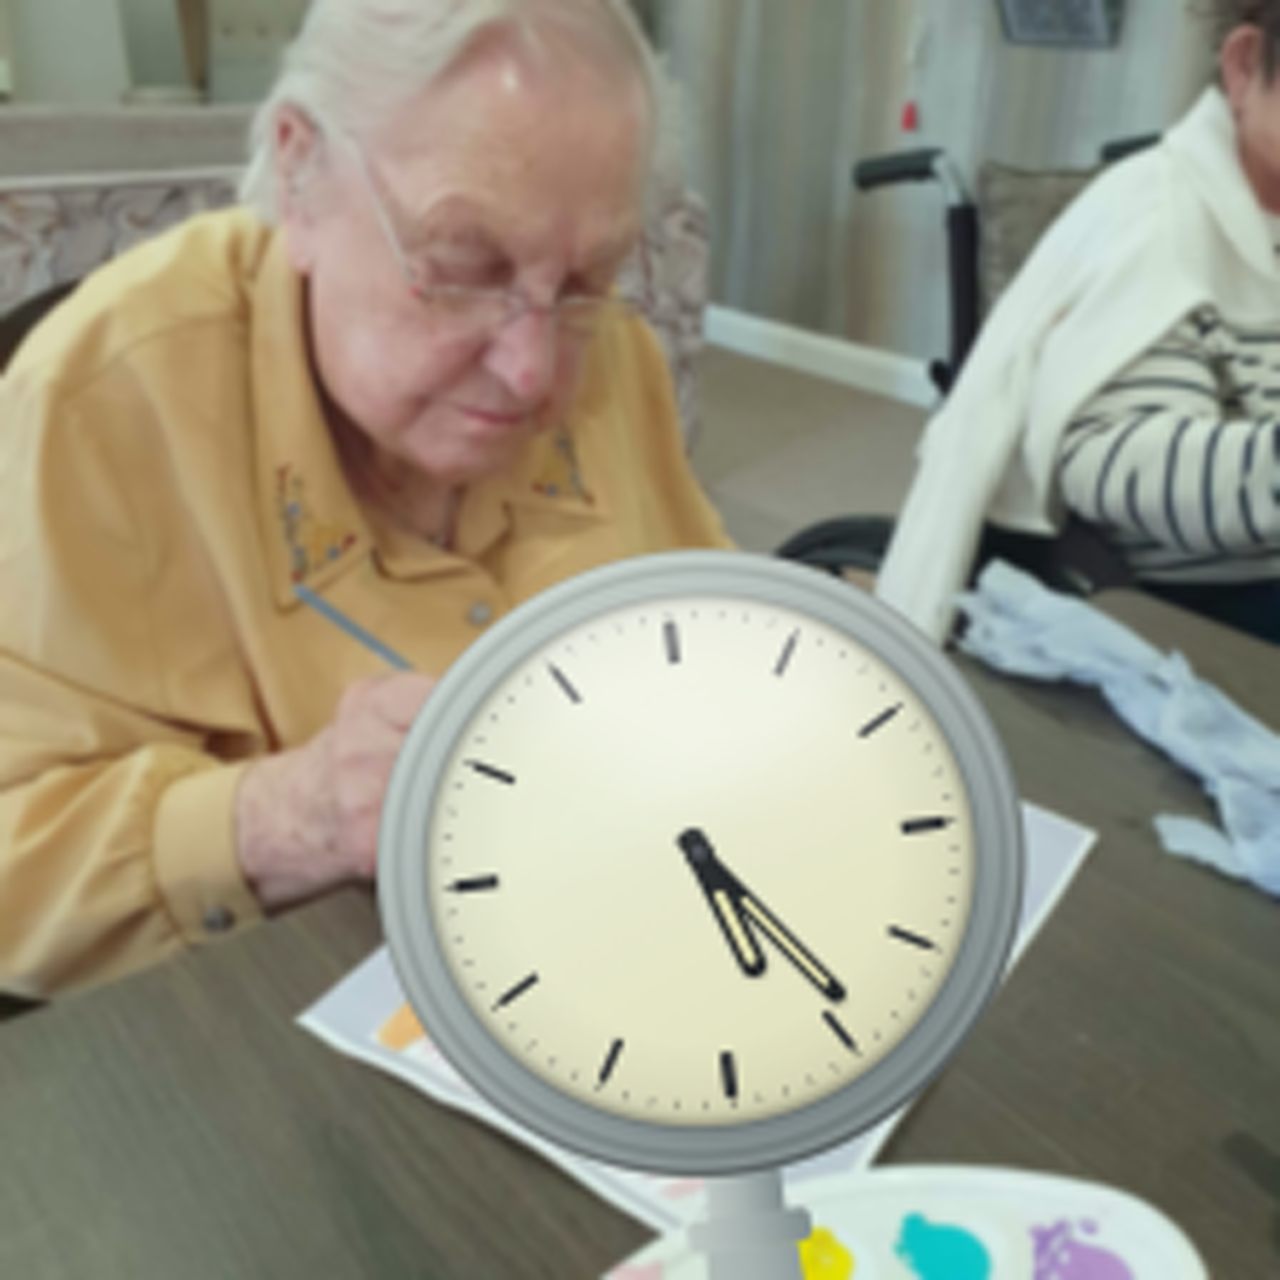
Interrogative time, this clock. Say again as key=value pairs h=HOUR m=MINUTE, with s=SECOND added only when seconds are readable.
h=5 m=24
